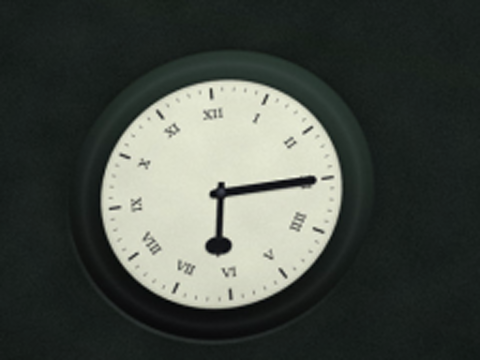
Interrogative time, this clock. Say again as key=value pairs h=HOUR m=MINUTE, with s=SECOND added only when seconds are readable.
h=6 m=15
